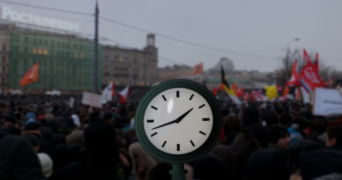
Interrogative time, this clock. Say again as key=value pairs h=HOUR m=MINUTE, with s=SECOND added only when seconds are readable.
h=1 m=42
